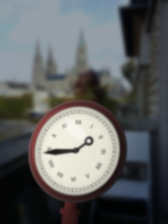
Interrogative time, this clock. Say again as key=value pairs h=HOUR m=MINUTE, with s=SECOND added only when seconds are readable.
h=1 m=44
